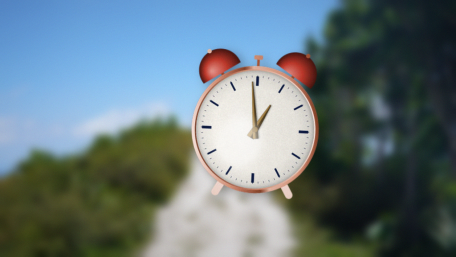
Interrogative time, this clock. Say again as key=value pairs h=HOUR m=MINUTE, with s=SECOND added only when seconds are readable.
h=12 m=59
